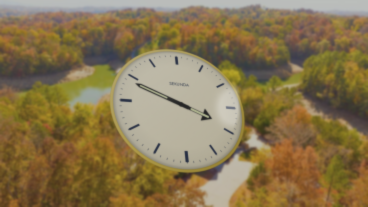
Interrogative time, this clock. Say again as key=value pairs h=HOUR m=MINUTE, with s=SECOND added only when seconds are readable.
h=3 m=49
